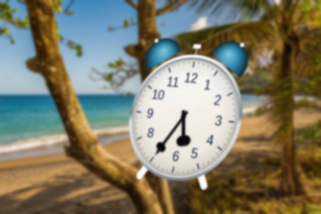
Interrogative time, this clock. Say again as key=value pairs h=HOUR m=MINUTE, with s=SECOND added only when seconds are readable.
h=5 m=35
